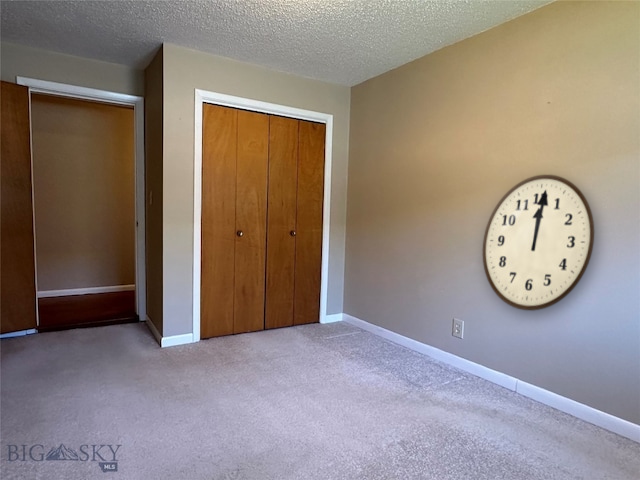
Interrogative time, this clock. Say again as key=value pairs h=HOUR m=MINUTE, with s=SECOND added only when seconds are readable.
h=12 m=1
